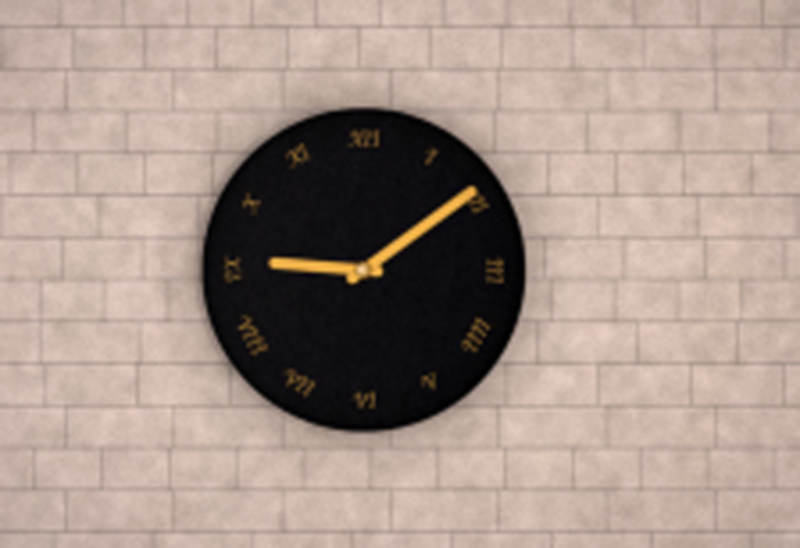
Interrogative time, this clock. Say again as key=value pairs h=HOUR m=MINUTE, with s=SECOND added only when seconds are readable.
h=9 m=9
